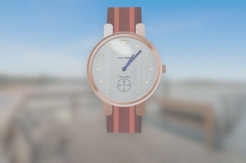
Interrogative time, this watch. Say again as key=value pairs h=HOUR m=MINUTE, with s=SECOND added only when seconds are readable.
h=1 m=7
